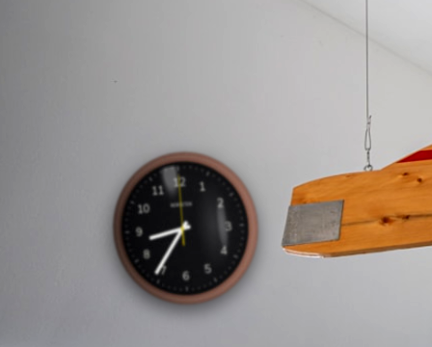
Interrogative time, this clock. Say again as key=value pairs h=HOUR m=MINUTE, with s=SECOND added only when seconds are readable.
h=8 m=36 s=0
